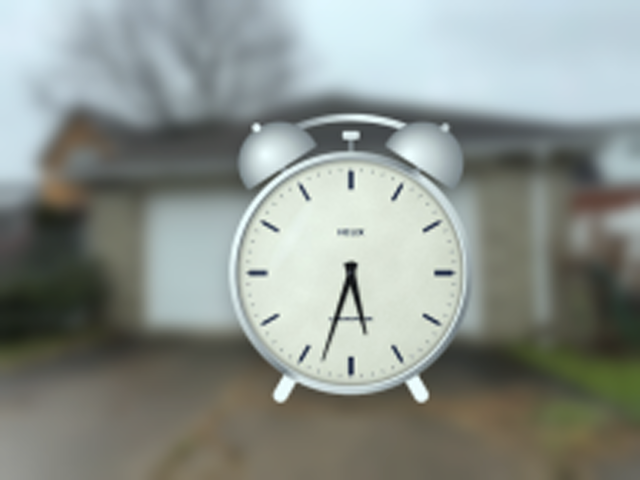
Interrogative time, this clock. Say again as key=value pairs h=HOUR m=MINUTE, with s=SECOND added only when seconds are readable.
h=5 m=33
